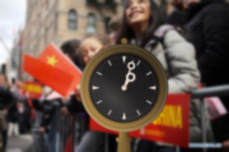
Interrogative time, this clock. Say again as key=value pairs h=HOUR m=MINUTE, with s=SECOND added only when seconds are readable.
h=1 m=3
